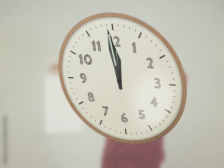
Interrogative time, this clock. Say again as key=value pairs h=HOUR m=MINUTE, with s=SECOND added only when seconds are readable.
h=11 m=59
